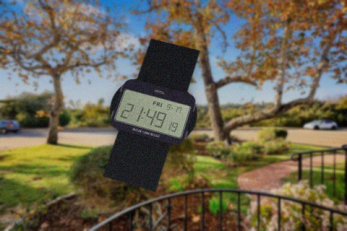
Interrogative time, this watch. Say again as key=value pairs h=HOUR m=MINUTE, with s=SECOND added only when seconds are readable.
h=21 m=49 s=19
